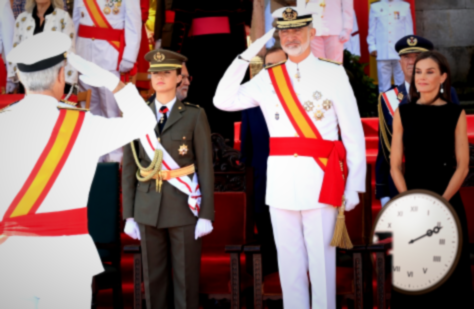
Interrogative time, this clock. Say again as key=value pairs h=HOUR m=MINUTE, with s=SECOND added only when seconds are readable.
h=2 m=11
